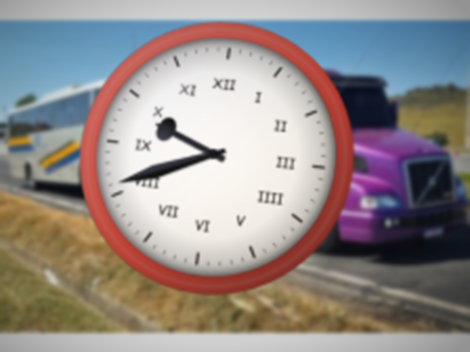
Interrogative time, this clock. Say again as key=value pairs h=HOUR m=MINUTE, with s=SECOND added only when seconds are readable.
h=9 m=41
